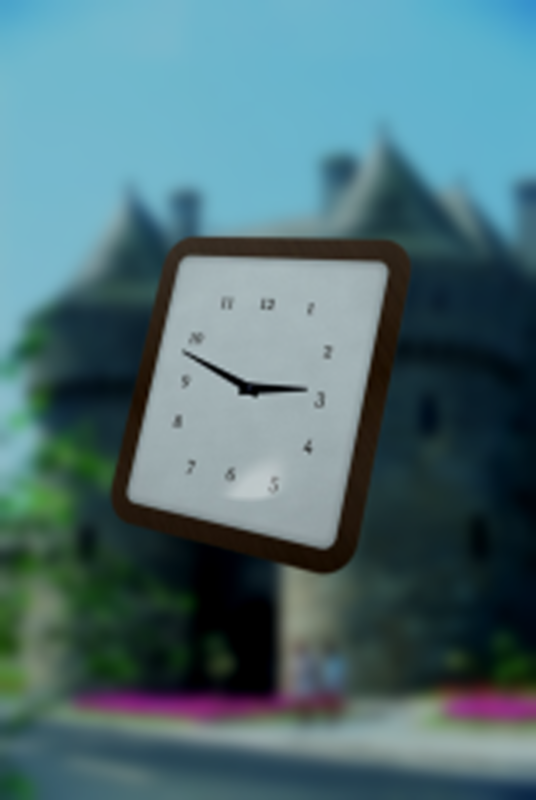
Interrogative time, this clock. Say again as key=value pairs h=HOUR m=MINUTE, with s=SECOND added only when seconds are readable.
h=2 m=48
